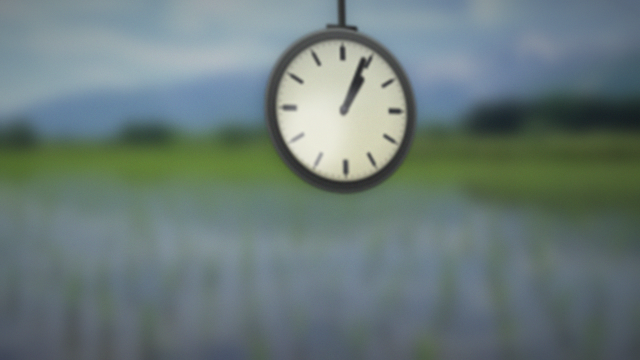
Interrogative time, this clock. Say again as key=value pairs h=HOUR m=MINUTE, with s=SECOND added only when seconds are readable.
h=1 m=4
